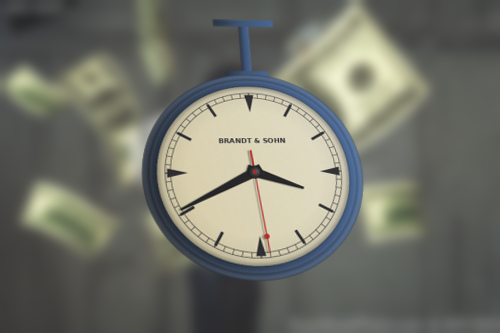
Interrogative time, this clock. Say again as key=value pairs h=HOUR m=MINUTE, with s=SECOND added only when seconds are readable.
h=3 m=40 s=29
